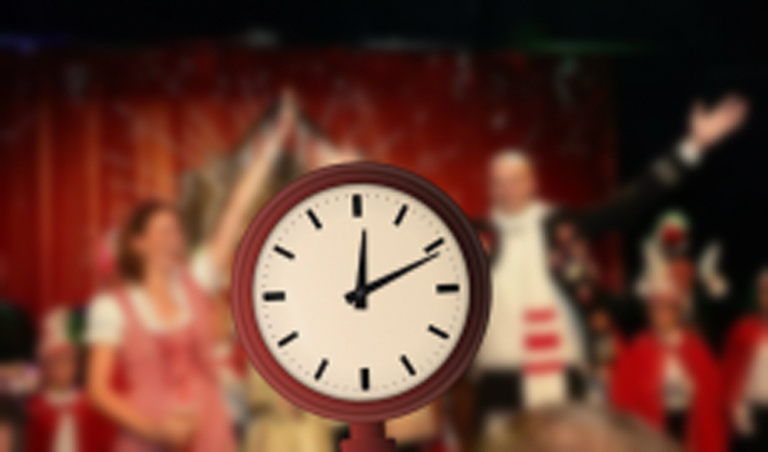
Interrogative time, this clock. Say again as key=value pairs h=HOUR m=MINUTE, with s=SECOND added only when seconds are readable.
h=12 m=11
